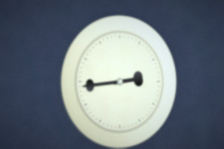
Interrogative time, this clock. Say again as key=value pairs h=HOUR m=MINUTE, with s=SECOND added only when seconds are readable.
h=2 m=44
